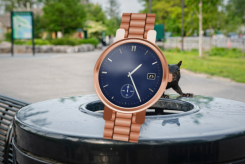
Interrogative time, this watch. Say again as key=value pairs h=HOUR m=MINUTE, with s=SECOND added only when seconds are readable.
h=1 m=25
